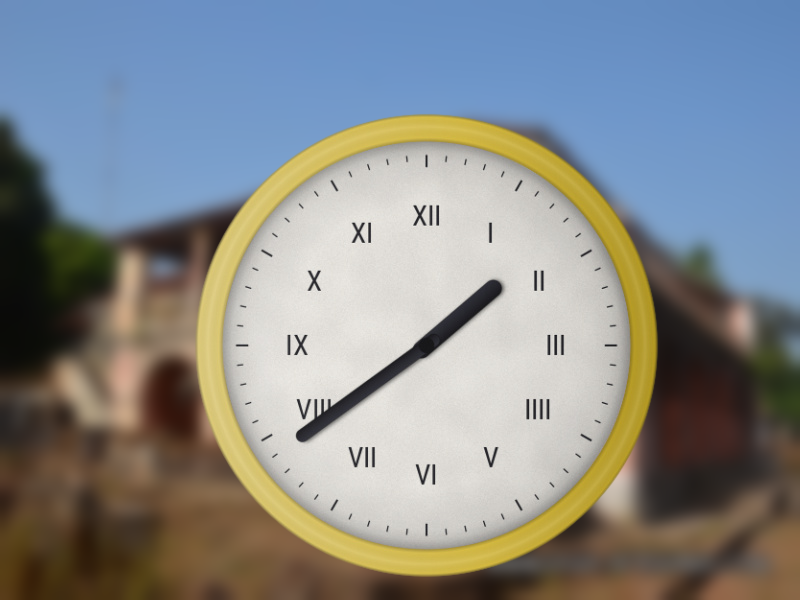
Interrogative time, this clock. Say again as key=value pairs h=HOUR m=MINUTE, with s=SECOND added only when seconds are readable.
h=1 m=39
